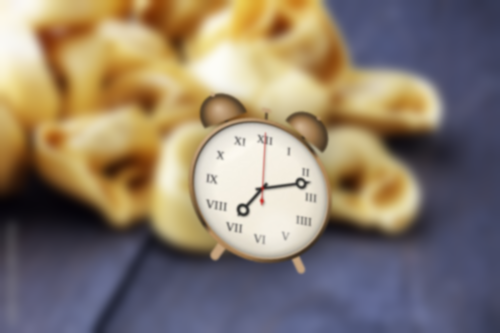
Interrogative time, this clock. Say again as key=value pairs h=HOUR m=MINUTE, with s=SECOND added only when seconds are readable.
h=7 m=12 s=0
